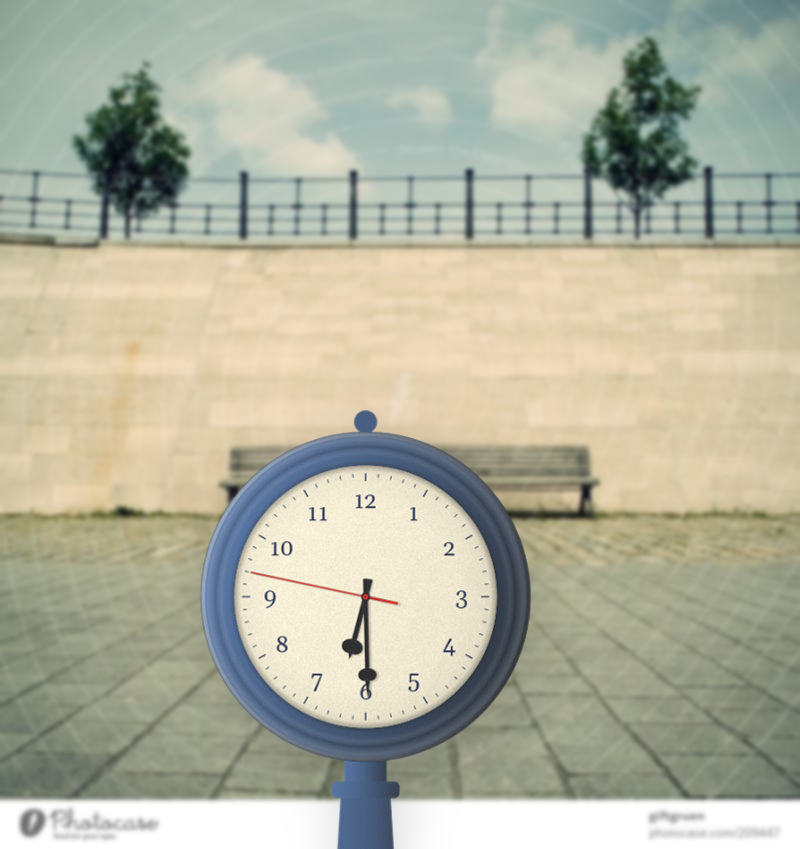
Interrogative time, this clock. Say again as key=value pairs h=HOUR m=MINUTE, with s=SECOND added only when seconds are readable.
h=6 m=29 s=47
